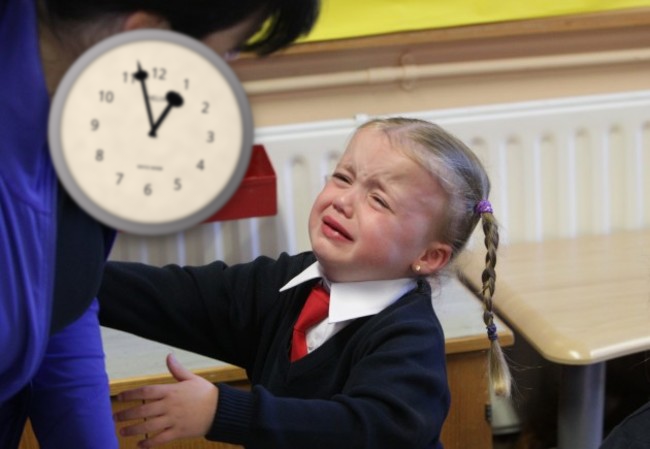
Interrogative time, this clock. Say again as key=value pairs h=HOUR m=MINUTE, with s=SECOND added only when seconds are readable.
h=12 m=57
